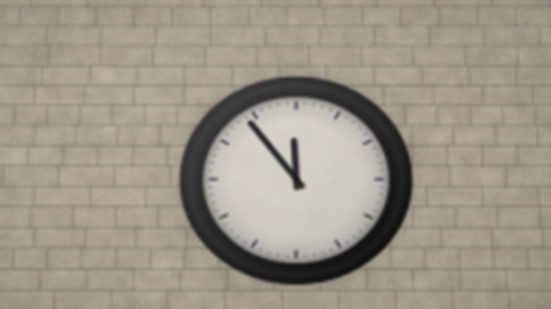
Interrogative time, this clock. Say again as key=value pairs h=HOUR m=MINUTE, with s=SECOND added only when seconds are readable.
h=11 m=54
